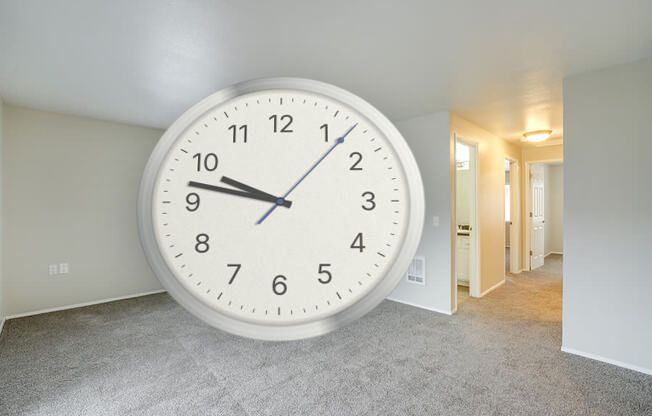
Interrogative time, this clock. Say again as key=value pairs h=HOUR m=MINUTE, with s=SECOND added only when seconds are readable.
h=9 m=47 s=7
